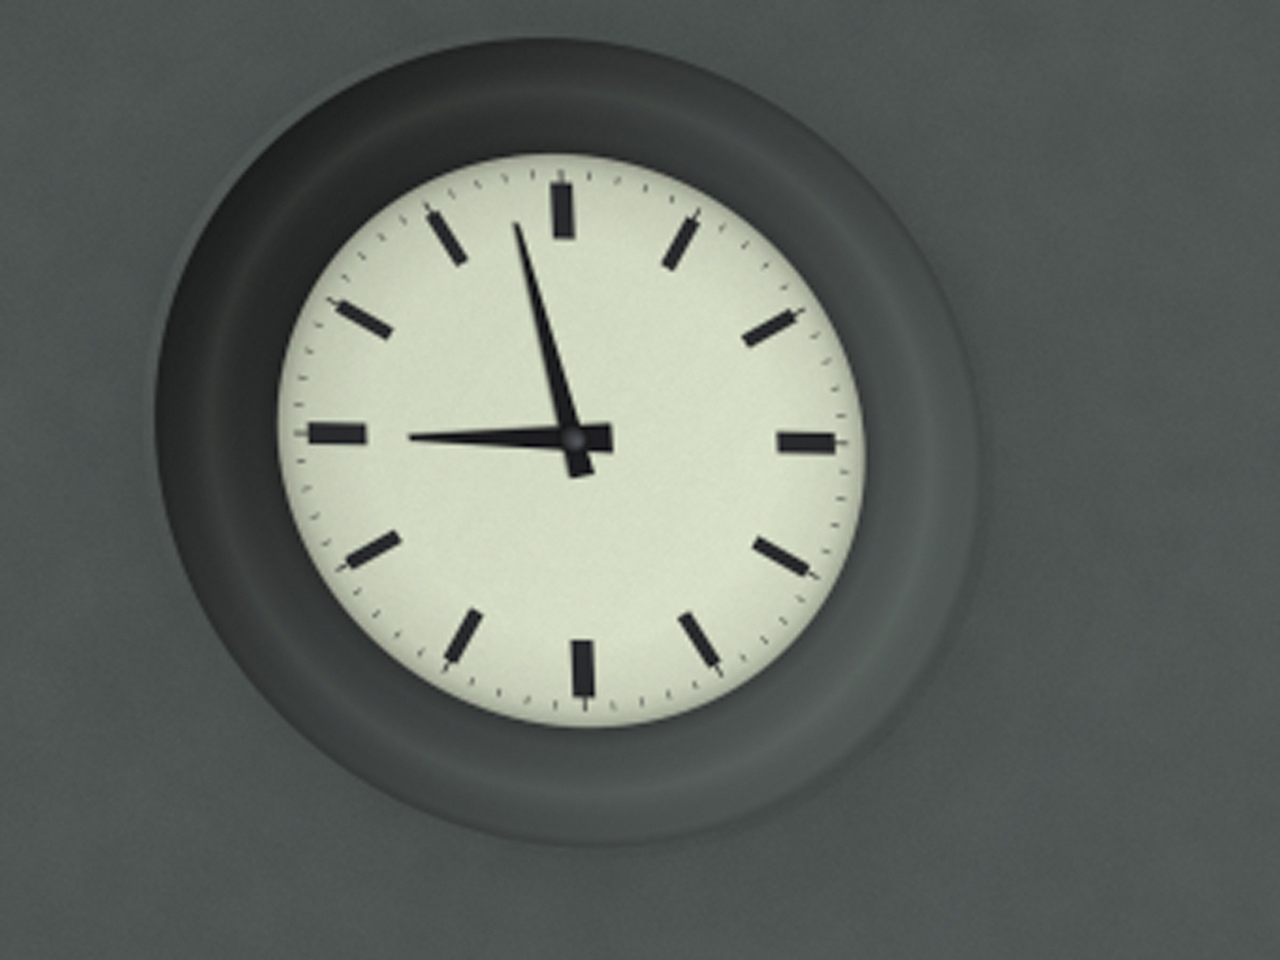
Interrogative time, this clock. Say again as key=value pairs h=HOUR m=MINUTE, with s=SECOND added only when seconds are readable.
h=8 m=58
